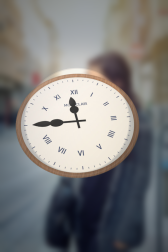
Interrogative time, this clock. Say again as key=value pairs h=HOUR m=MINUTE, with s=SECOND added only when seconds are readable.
h=11 m=45
